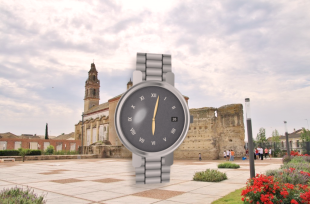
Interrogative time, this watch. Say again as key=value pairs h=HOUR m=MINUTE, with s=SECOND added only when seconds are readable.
h=6 m=2
